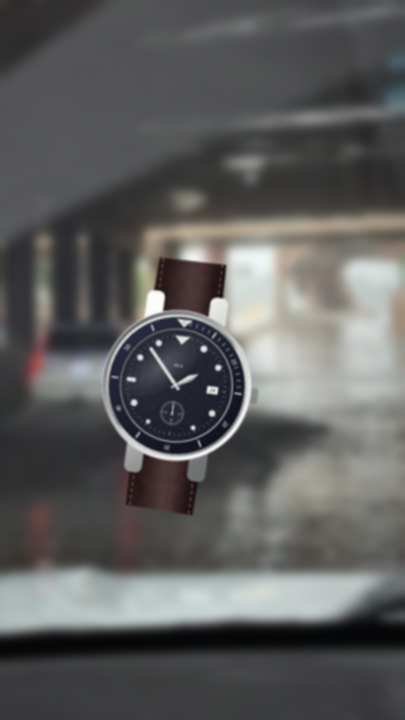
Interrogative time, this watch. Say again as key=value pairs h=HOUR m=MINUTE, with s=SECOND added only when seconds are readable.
h=1 m=53
